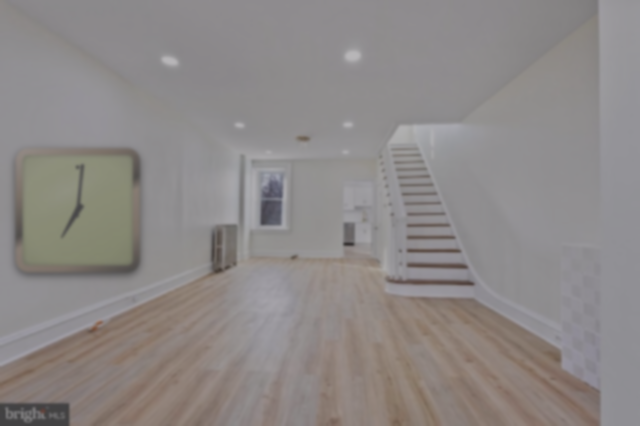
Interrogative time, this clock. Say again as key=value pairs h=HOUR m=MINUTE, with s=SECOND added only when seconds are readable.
h=7 m=1
